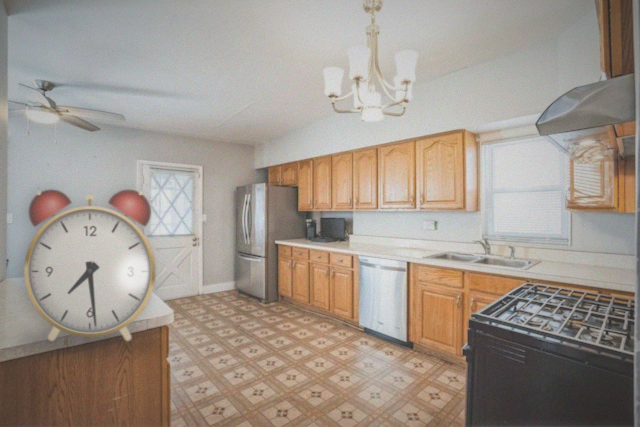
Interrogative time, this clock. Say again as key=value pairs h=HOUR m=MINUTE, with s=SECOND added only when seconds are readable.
h=7 m=29
